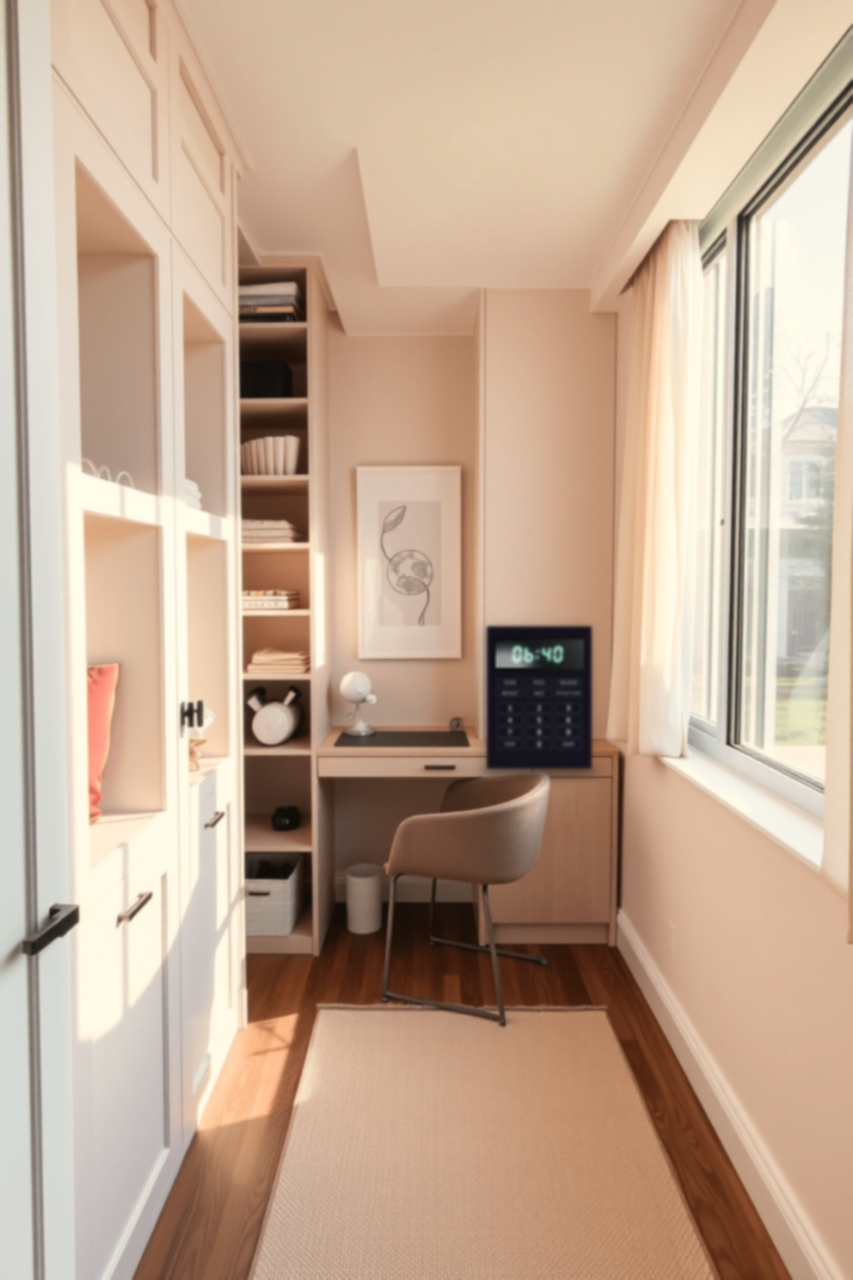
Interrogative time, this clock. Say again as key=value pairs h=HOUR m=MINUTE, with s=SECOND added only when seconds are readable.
h=6 m=40
